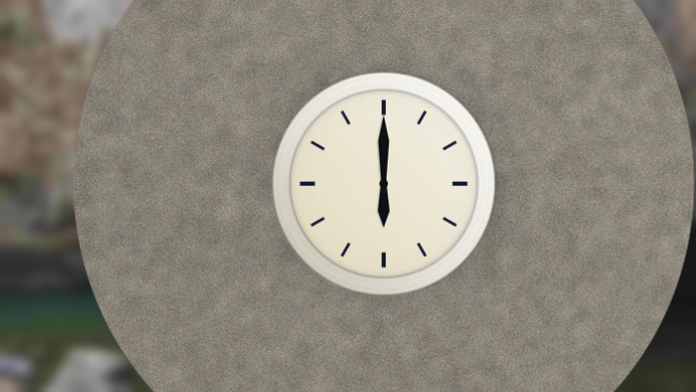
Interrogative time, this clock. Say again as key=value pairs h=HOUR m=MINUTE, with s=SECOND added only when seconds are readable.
h=6 m=0
